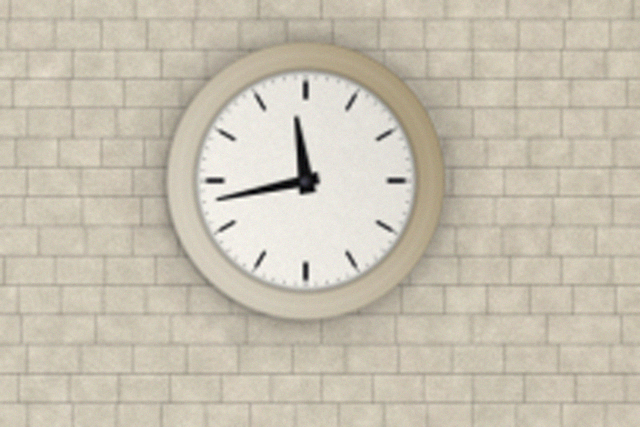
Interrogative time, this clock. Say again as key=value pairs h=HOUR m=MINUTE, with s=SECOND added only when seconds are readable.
h=11 m=43
